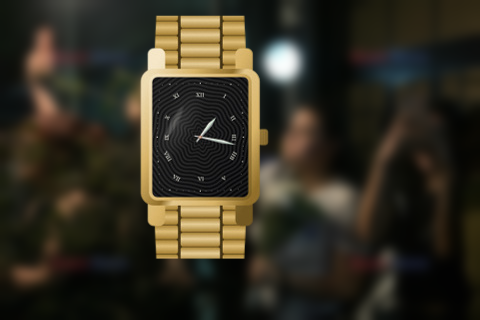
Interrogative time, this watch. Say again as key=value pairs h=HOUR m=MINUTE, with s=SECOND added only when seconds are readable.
h=1 m=17
